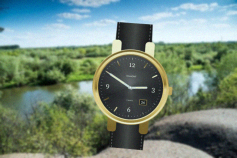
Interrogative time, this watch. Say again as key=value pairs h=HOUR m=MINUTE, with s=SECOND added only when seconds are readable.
h=2 m=50
